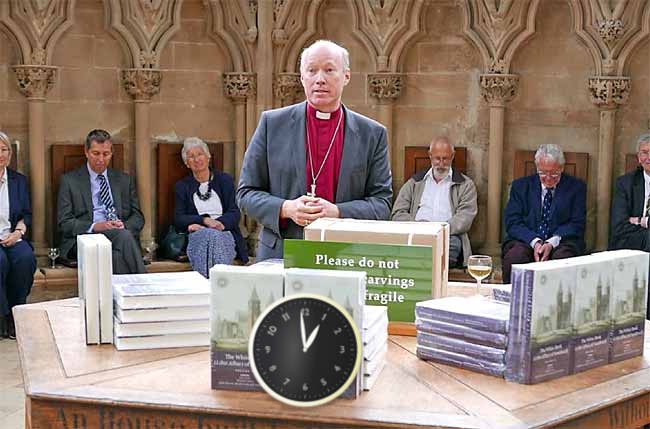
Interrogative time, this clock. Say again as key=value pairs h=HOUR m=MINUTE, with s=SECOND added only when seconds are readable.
h=12 m=59
